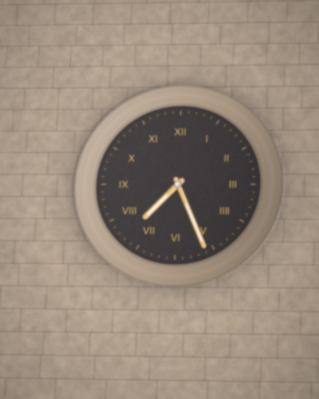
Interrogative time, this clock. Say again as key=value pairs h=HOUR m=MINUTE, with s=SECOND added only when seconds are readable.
h=7 m=26
